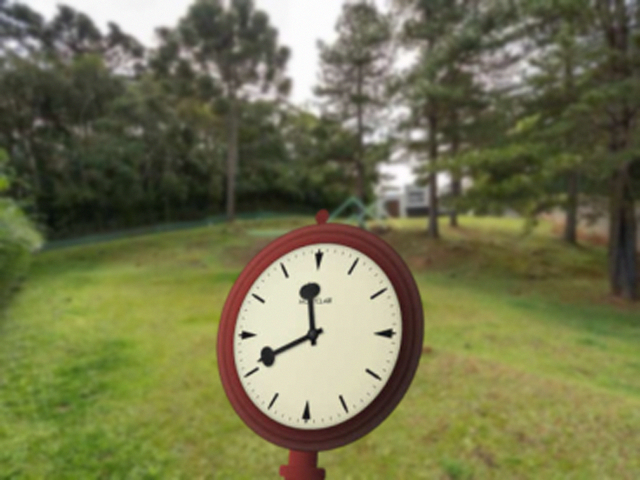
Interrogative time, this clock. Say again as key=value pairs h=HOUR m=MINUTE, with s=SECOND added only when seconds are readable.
h=11 m=41
